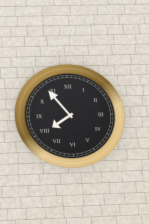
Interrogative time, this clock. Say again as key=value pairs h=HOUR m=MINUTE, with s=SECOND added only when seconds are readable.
h=7 m=54
